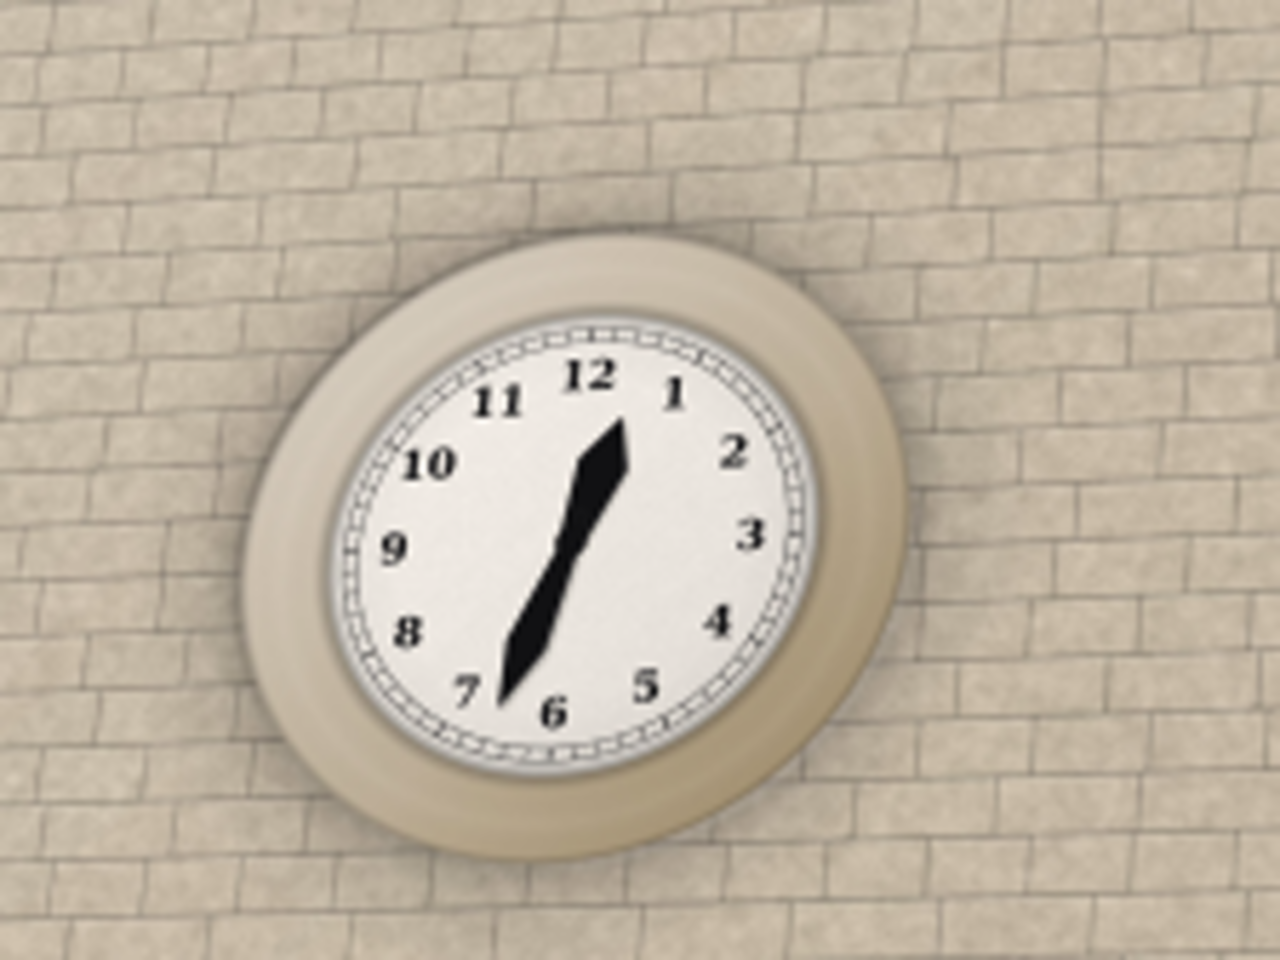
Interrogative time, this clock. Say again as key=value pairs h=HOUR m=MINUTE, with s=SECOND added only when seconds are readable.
h=12 m=33
